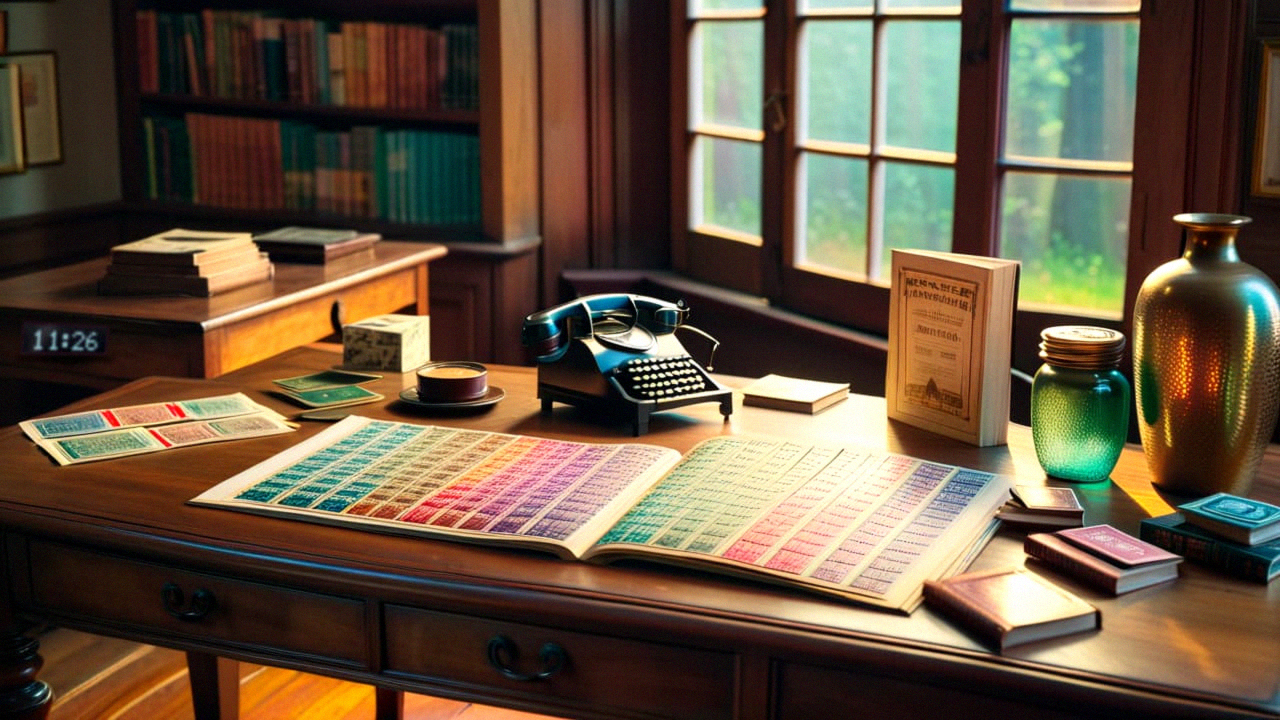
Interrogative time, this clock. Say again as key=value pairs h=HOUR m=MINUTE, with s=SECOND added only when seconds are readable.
h=11 m=26
